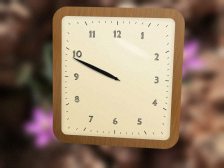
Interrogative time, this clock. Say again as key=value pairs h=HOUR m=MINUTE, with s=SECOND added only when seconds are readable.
h=9 m=49
